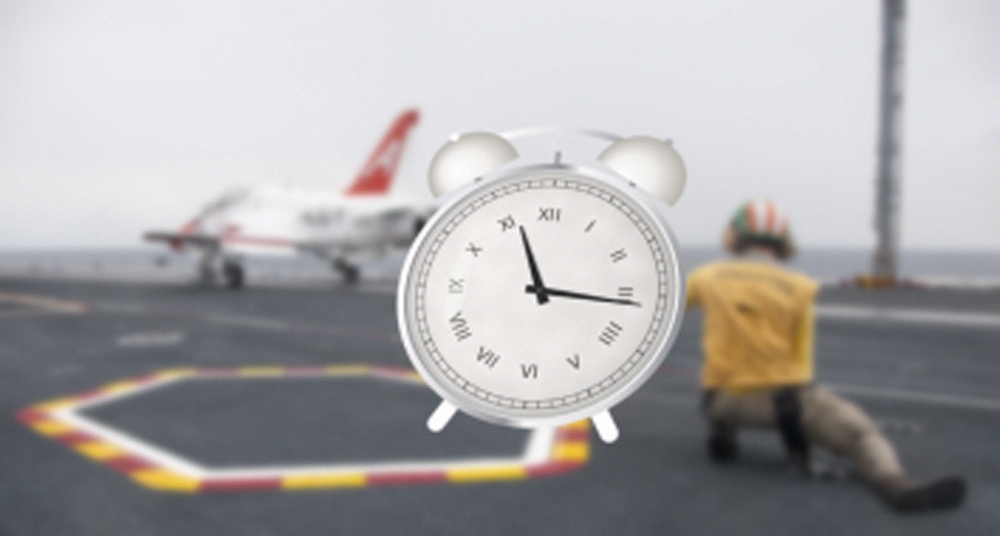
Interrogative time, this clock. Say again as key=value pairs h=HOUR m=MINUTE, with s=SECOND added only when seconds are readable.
h=11 m=16
